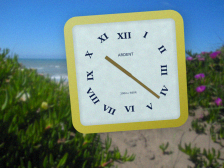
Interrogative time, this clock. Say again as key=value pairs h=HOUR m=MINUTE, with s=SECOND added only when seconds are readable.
h=10 m=22
